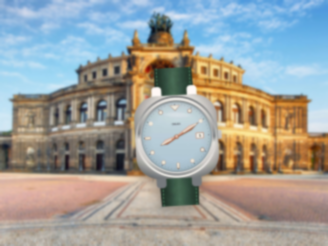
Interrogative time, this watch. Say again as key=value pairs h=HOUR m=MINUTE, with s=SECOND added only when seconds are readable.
h=8 m=10
